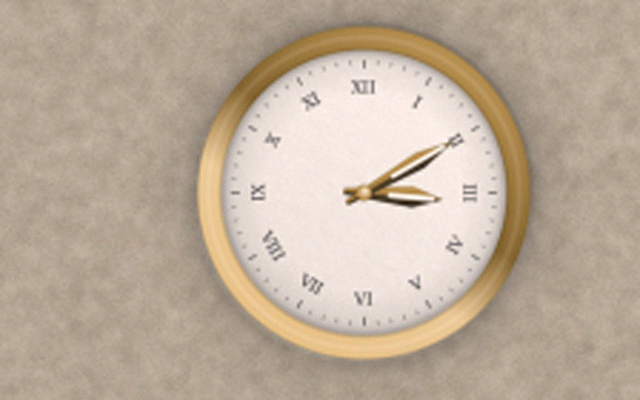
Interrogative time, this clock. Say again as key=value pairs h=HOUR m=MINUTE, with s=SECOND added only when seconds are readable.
h=3 m=10
